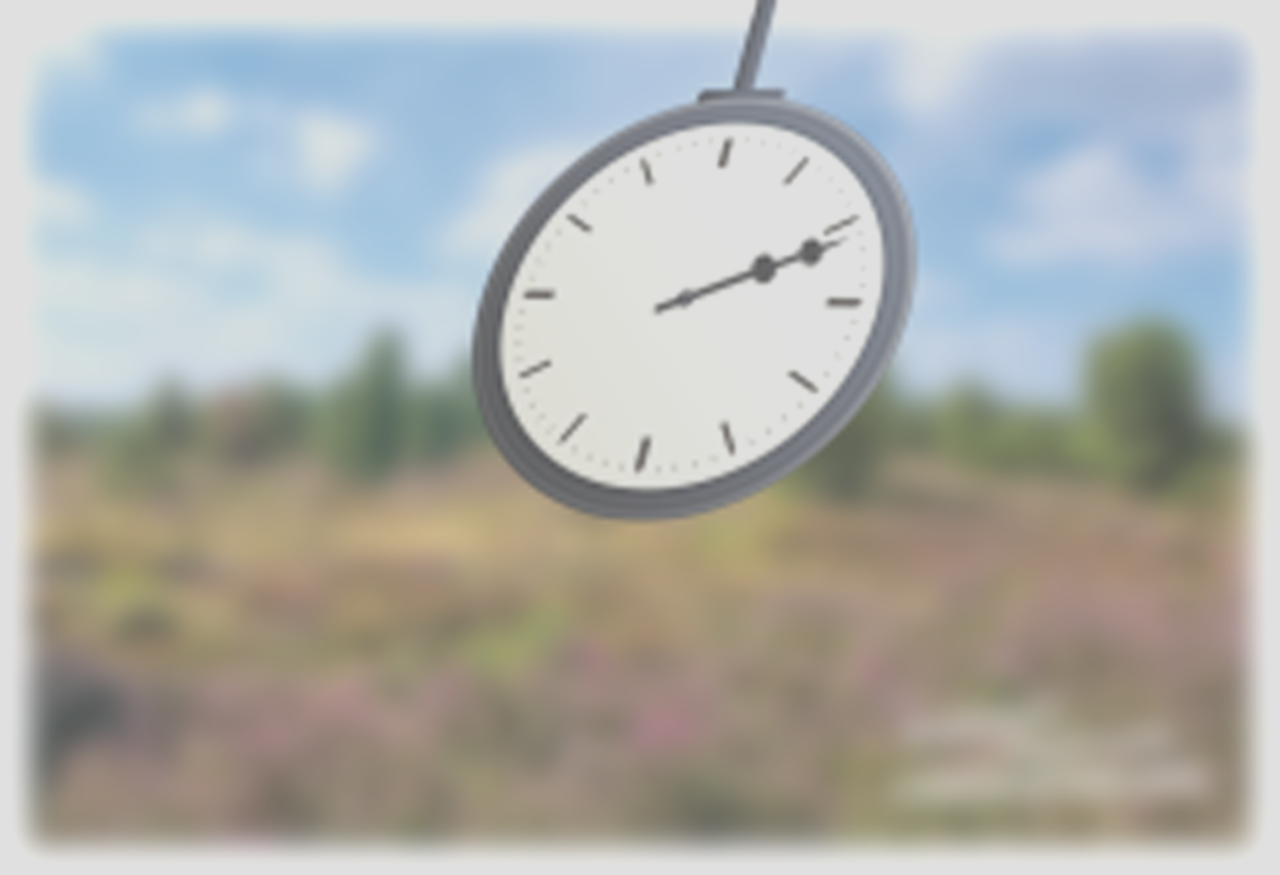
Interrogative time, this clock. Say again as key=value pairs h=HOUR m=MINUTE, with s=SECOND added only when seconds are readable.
h=2 m=11
